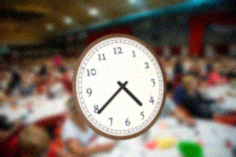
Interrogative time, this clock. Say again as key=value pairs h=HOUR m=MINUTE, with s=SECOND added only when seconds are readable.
h=4 m=39
